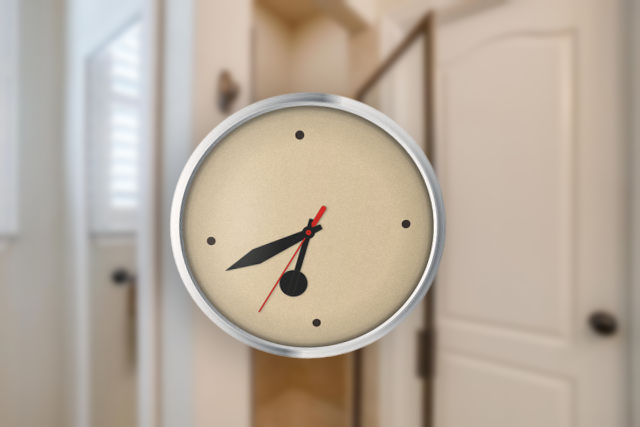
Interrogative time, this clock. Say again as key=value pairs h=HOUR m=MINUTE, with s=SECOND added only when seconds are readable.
h=6 m=41 s=36
